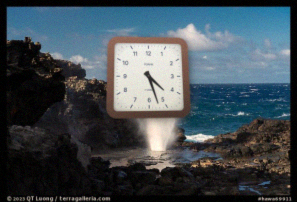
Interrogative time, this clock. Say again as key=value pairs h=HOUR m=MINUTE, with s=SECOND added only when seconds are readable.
h=4 m=27
